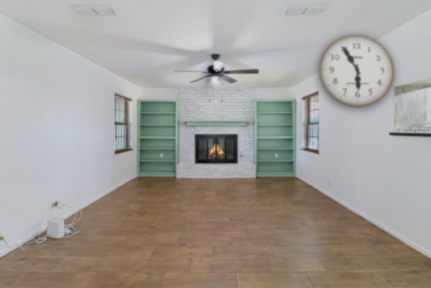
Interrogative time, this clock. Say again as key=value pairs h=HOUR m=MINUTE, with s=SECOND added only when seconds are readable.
h=5 m=55
